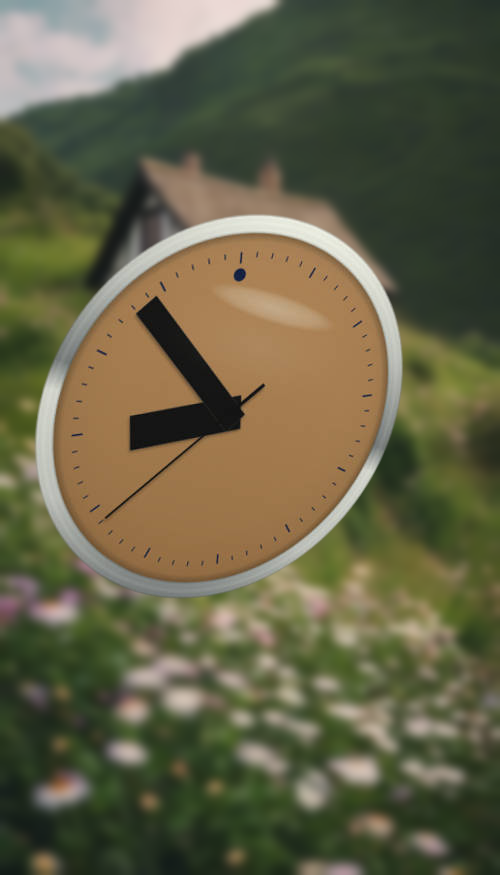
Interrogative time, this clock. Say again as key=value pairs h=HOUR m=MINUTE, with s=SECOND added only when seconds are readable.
h=8 m=53 s=39
